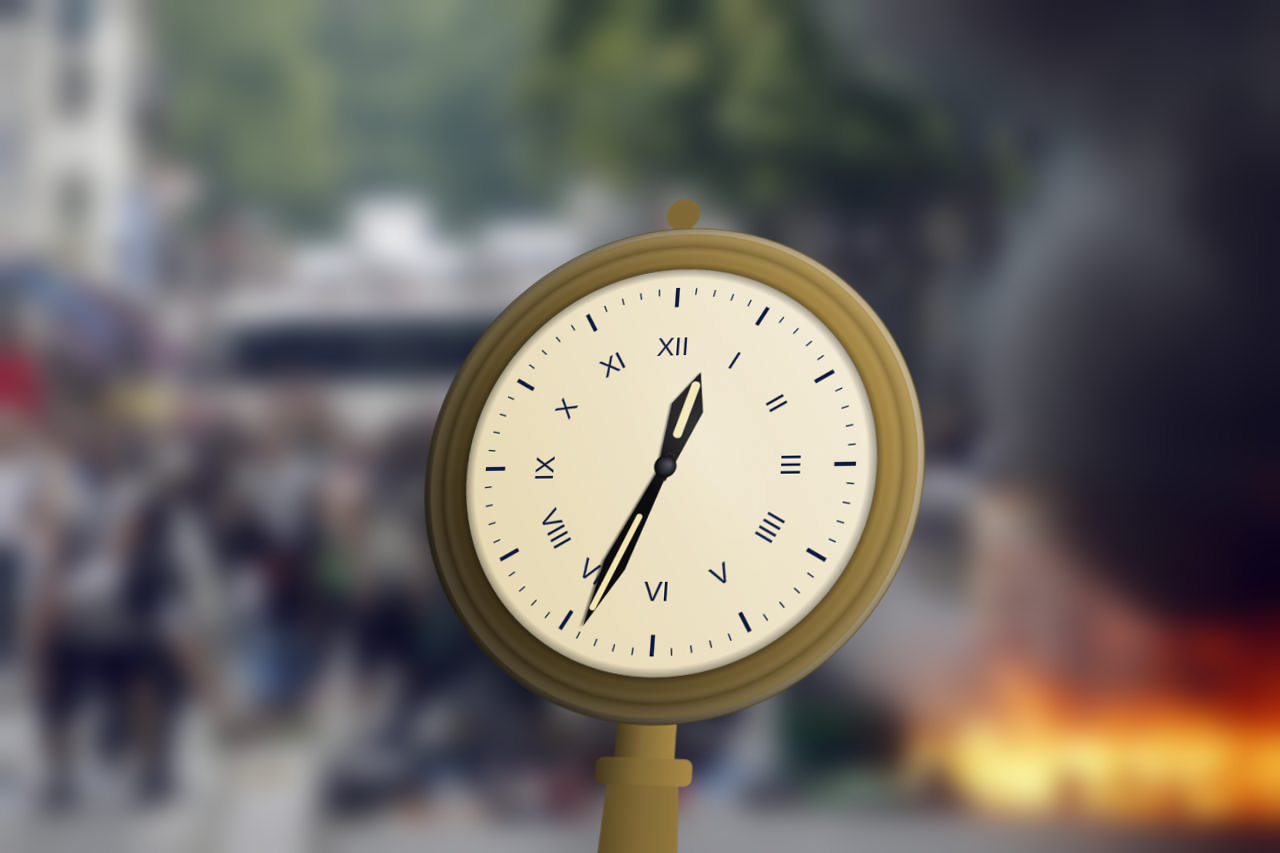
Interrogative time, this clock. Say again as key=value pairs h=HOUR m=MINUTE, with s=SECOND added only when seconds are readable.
h=12 m=34
